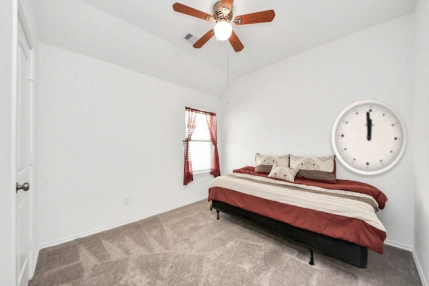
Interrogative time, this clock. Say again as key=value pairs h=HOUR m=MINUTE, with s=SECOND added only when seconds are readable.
h=11 m=59
